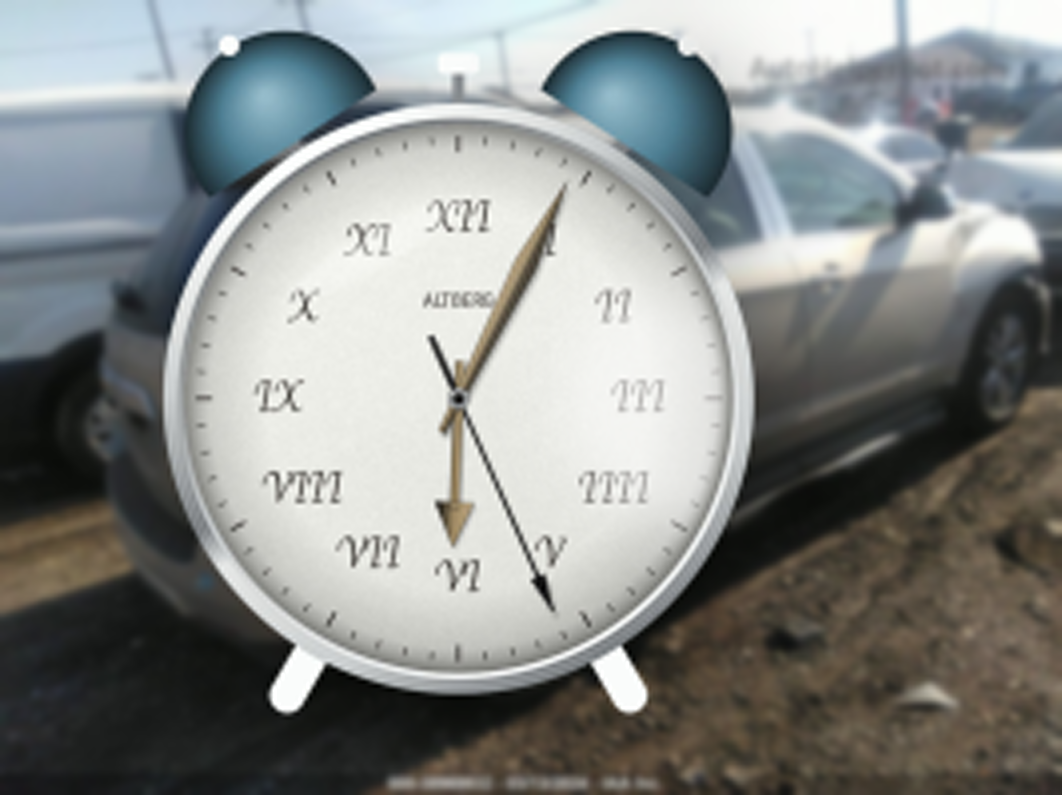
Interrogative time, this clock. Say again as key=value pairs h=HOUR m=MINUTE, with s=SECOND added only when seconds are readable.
h=6 m=4 s=26
